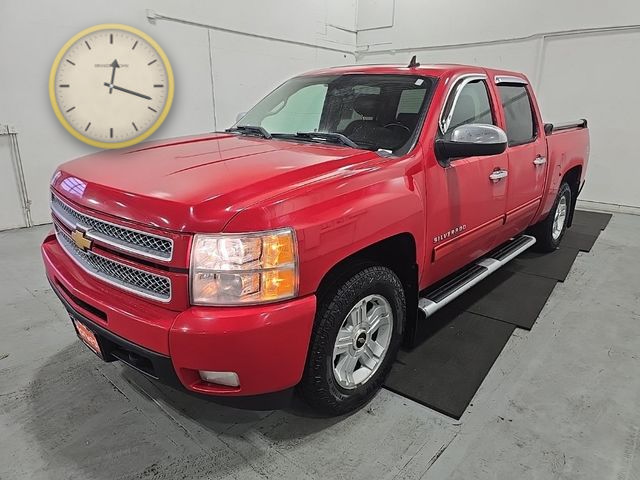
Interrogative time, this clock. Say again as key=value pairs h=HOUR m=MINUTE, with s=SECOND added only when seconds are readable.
h=12 m=18
